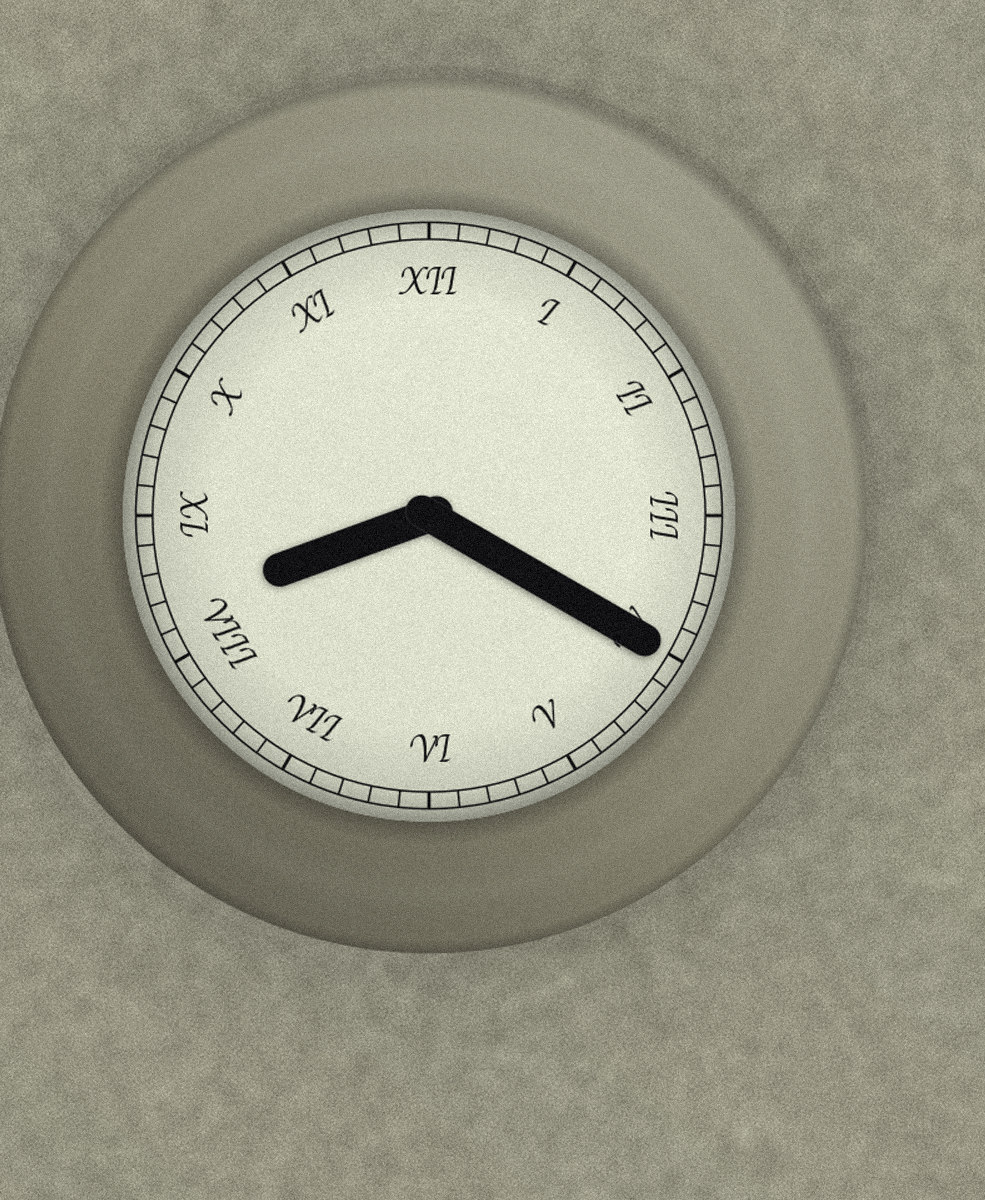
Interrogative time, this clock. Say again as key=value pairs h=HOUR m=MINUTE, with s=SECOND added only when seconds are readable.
h=8 m=20
